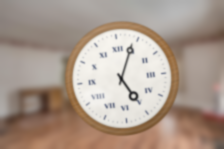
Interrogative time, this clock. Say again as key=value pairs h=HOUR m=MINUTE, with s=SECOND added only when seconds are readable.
h=5 m=4
